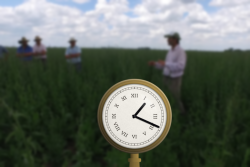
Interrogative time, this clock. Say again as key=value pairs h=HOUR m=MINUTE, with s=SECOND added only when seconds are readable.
h=1 m=19
